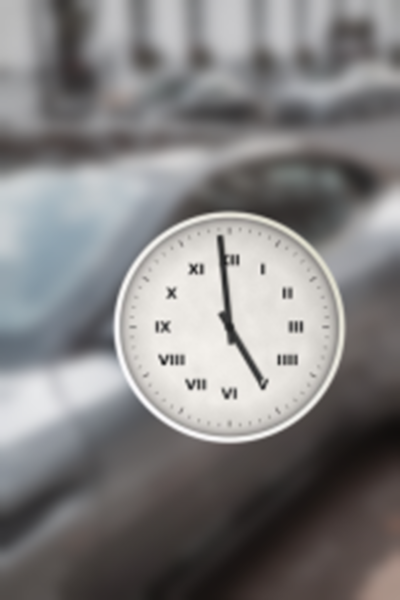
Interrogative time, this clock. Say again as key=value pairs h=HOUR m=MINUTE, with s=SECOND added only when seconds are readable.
h=4 m=59
